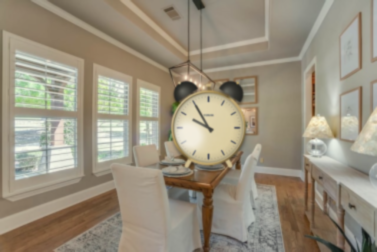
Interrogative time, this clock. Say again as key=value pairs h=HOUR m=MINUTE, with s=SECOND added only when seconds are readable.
h=9 m=55
